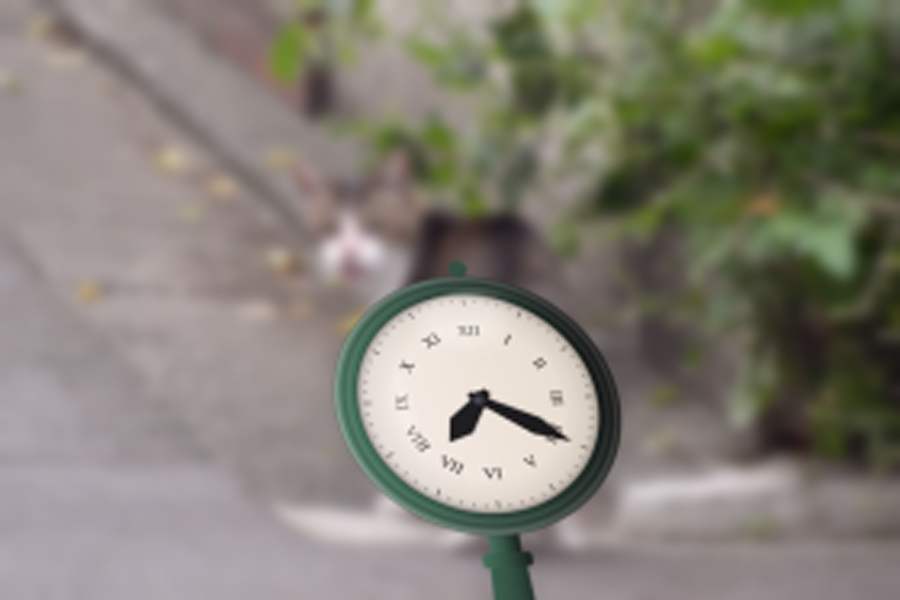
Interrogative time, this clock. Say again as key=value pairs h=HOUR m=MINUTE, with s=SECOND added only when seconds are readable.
h=7 m=20
